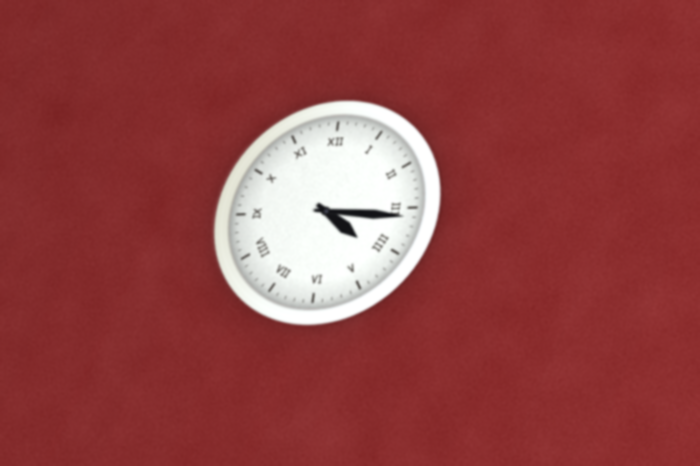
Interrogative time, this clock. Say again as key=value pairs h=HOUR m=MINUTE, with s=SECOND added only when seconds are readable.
h=4 m=16
